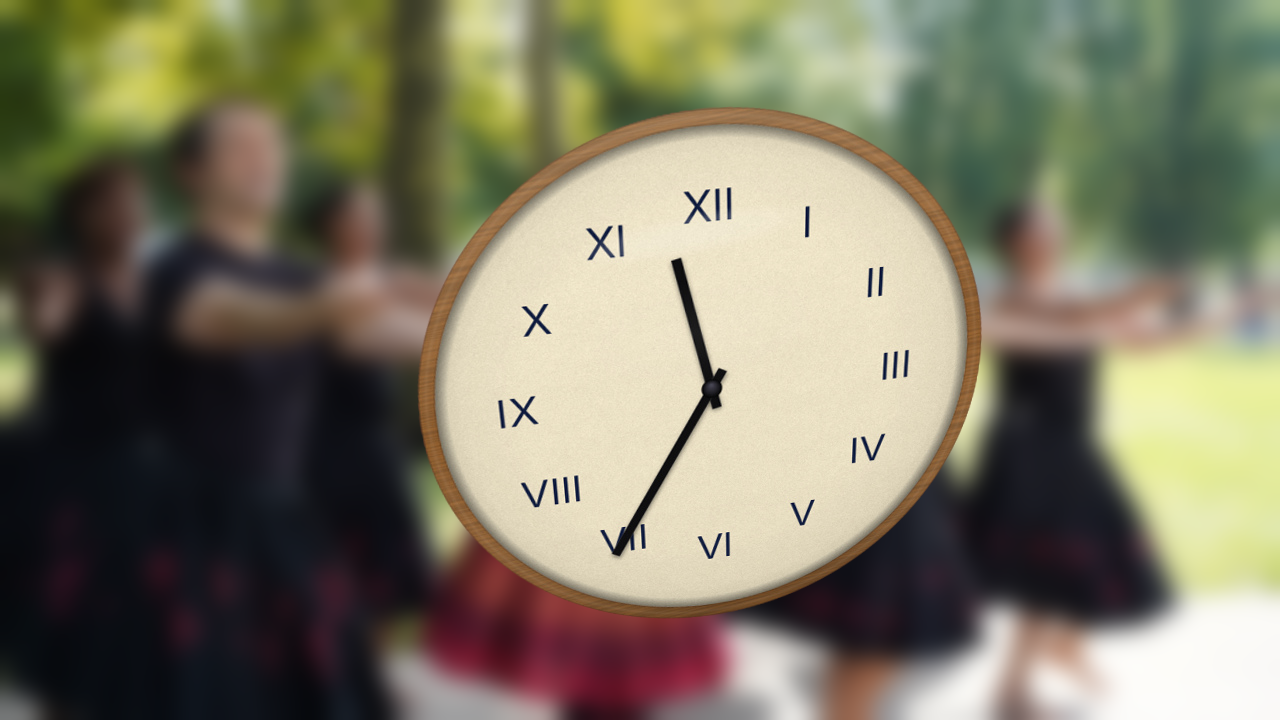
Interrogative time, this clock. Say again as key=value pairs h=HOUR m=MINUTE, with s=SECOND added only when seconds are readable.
h=11 m=35
